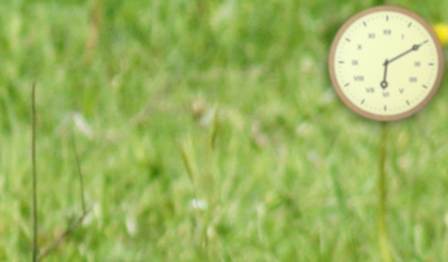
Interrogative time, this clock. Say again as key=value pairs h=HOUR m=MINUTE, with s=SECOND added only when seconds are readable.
h=6 m=10
